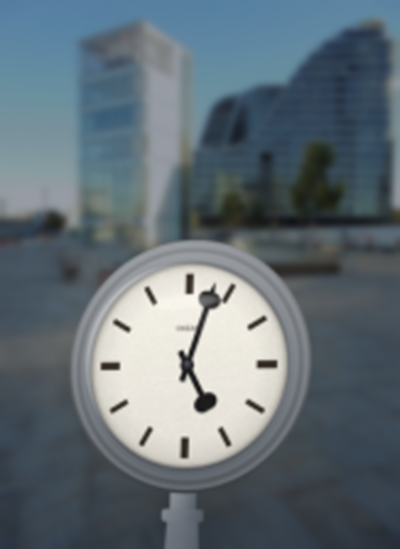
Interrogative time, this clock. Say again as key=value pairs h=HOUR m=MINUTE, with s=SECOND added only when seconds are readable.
h=5 m=3
